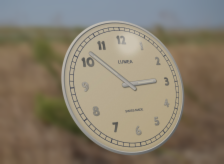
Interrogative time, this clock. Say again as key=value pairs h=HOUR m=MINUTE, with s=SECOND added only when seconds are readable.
h=2 m=52
